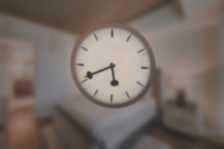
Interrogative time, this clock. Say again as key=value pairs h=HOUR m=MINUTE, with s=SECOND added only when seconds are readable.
h=5 m=41
